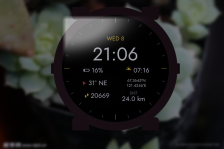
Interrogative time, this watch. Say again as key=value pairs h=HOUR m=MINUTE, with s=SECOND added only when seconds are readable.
h=21 m=6
